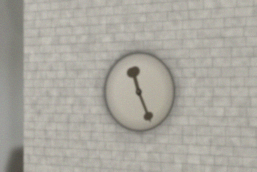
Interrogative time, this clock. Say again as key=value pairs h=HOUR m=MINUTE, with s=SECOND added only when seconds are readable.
h=11 m=26
